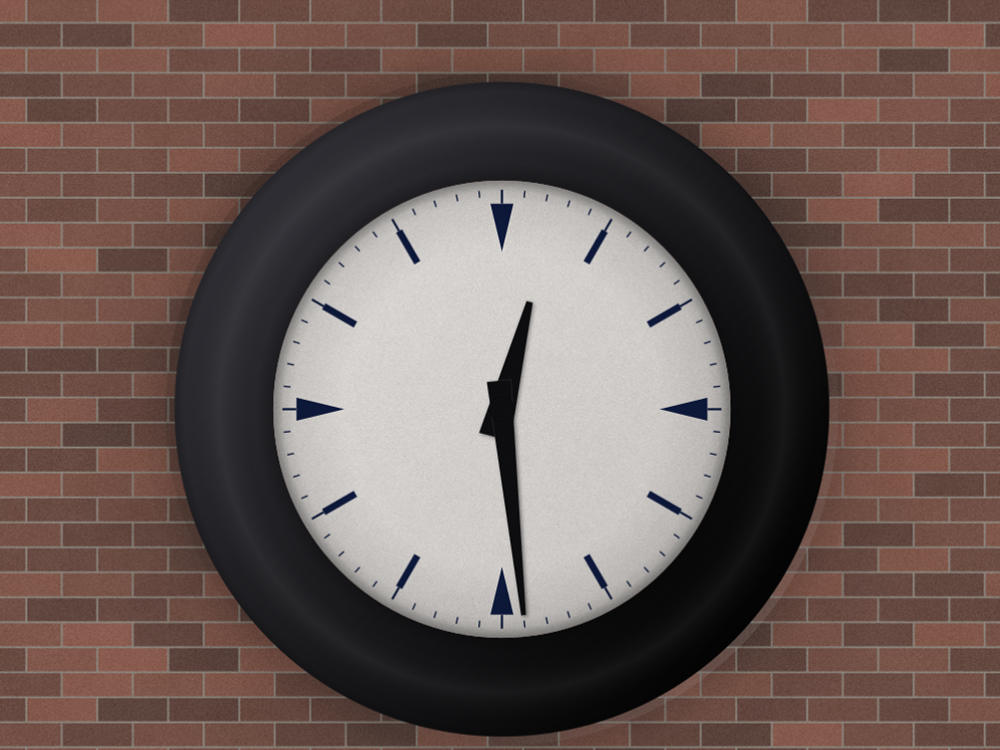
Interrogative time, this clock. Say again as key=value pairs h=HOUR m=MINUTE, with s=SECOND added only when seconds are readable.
h=12 m=29
